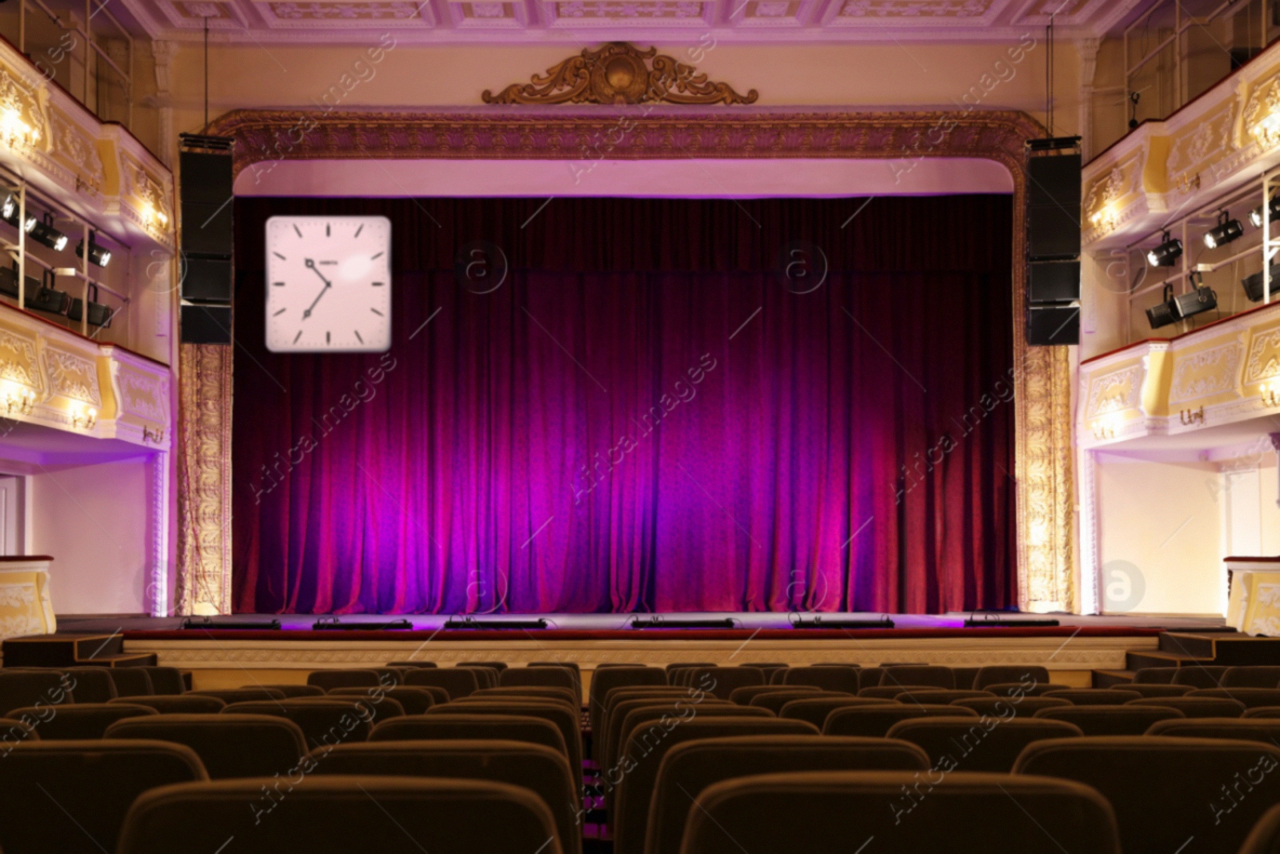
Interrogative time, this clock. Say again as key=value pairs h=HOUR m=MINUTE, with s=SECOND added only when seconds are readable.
h=10 m=36
